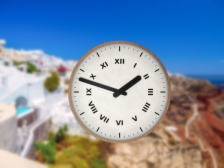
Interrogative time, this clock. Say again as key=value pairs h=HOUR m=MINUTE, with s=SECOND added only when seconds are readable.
h=1 m=48
